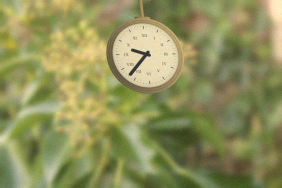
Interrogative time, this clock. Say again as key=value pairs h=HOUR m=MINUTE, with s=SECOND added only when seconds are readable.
h=9 m=37
